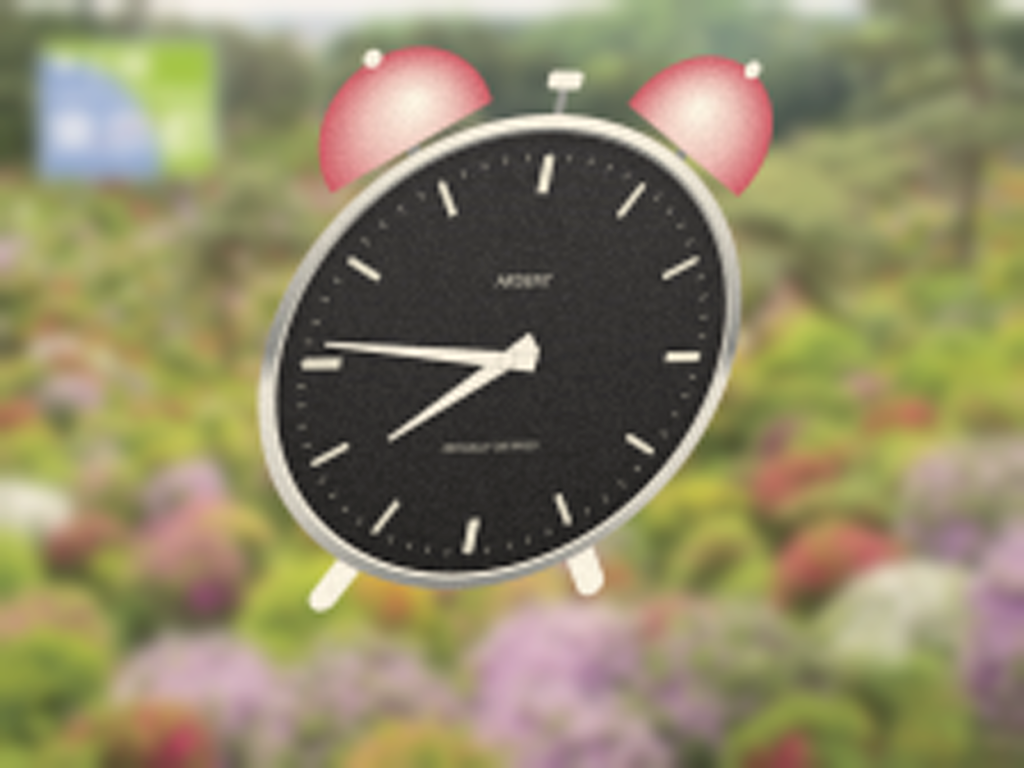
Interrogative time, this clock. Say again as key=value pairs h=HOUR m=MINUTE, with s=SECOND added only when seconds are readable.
h=7 m=46
